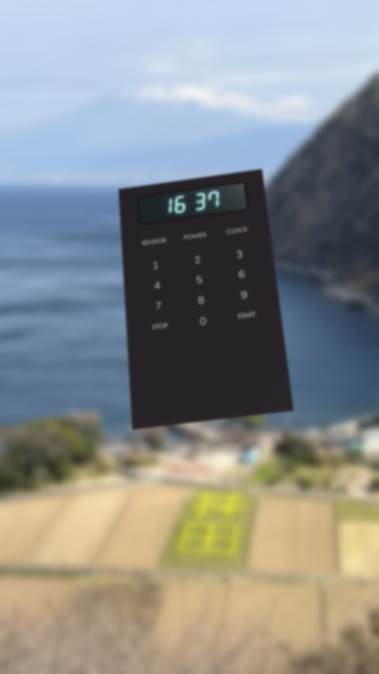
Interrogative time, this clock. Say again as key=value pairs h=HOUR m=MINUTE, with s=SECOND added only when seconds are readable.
h=16 m=37
